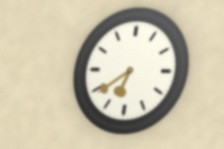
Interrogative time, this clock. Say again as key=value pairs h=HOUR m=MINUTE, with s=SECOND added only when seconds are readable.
h=6 m=39
